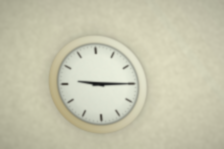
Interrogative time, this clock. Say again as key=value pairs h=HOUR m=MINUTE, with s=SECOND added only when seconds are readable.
h=9 m=15
